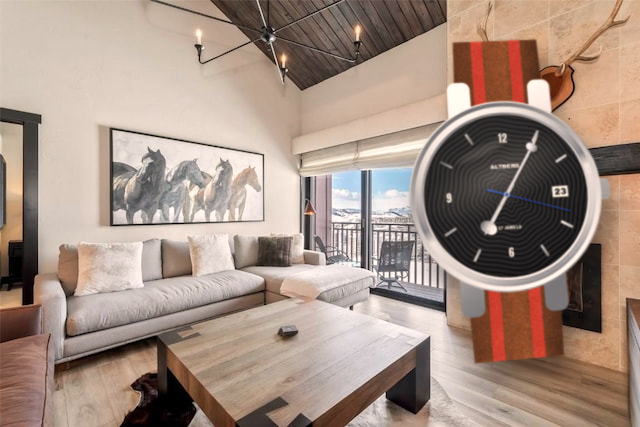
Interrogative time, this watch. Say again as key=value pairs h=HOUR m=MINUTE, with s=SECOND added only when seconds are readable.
h=7 m=5 s=18
